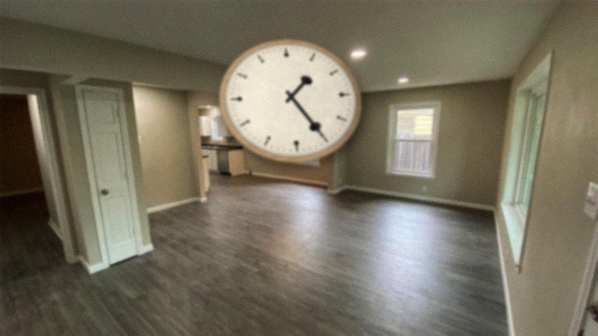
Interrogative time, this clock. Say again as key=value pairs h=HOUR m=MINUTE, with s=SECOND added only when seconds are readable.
h=1 m=25
